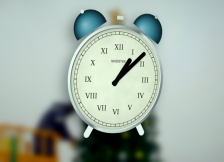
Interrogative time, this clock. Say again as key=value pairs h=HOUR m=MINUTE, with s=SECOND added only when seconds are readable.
h=1 m=8
